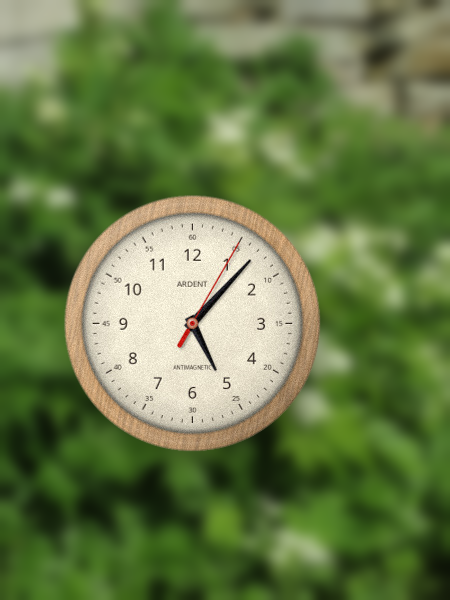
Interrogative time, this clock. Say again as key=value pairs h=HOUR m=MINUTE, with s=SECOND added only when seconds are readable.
h=5 m=7 s=5
